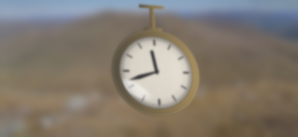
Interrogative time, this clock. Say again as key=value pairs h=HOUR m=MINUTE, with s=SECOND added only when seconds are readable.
h=11 m=42
